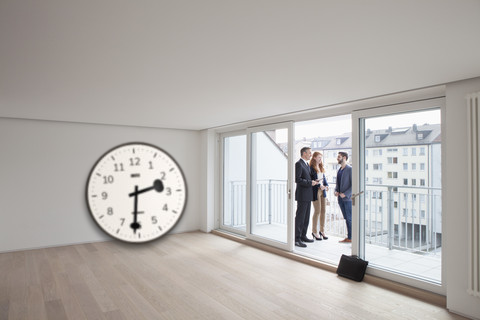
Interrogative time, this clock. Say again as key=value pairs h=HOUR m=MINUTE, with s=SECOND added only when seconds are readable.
h=2 m=31
